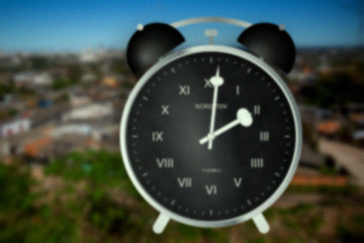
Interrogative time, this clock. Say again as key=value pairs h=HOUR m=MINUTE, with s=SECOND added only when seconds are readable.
h=2 m=1
